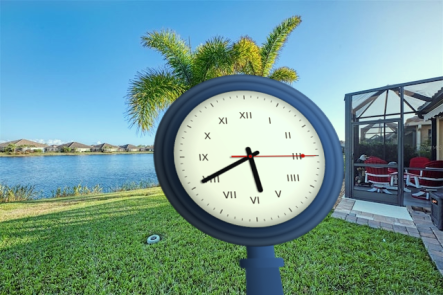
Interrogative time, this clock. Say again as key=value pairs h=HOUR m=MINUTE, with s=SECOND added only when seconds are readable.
h=5 m=40 s=15
